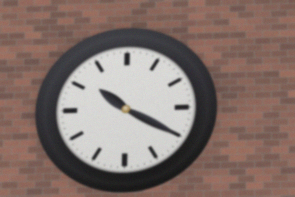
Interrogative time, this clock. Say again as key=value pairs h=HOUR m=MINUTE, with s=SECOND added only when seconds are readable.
h=10 m=20
